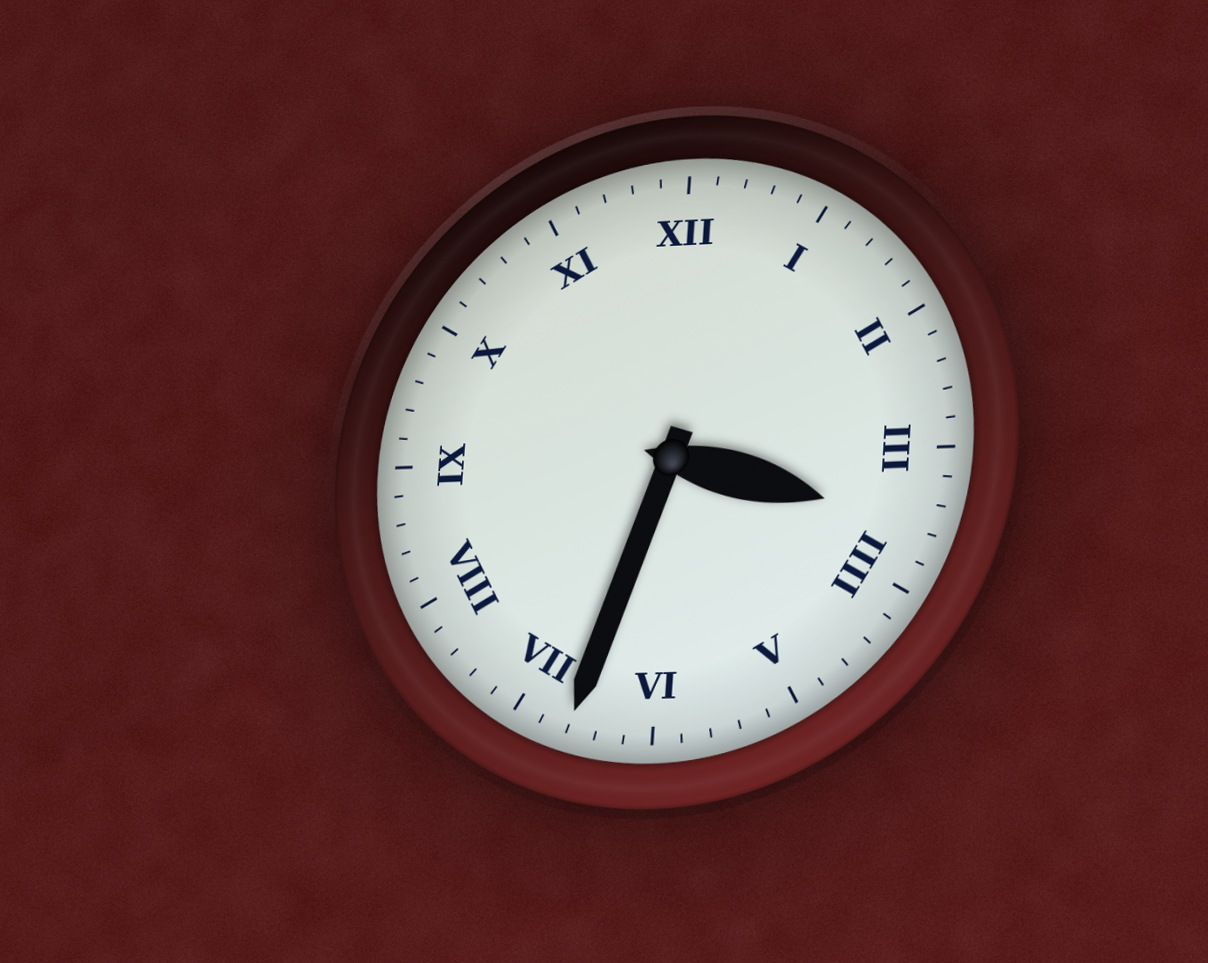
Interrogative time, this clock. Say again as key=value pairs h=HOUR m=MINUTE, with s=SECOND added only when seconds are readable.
h=3 m=33
